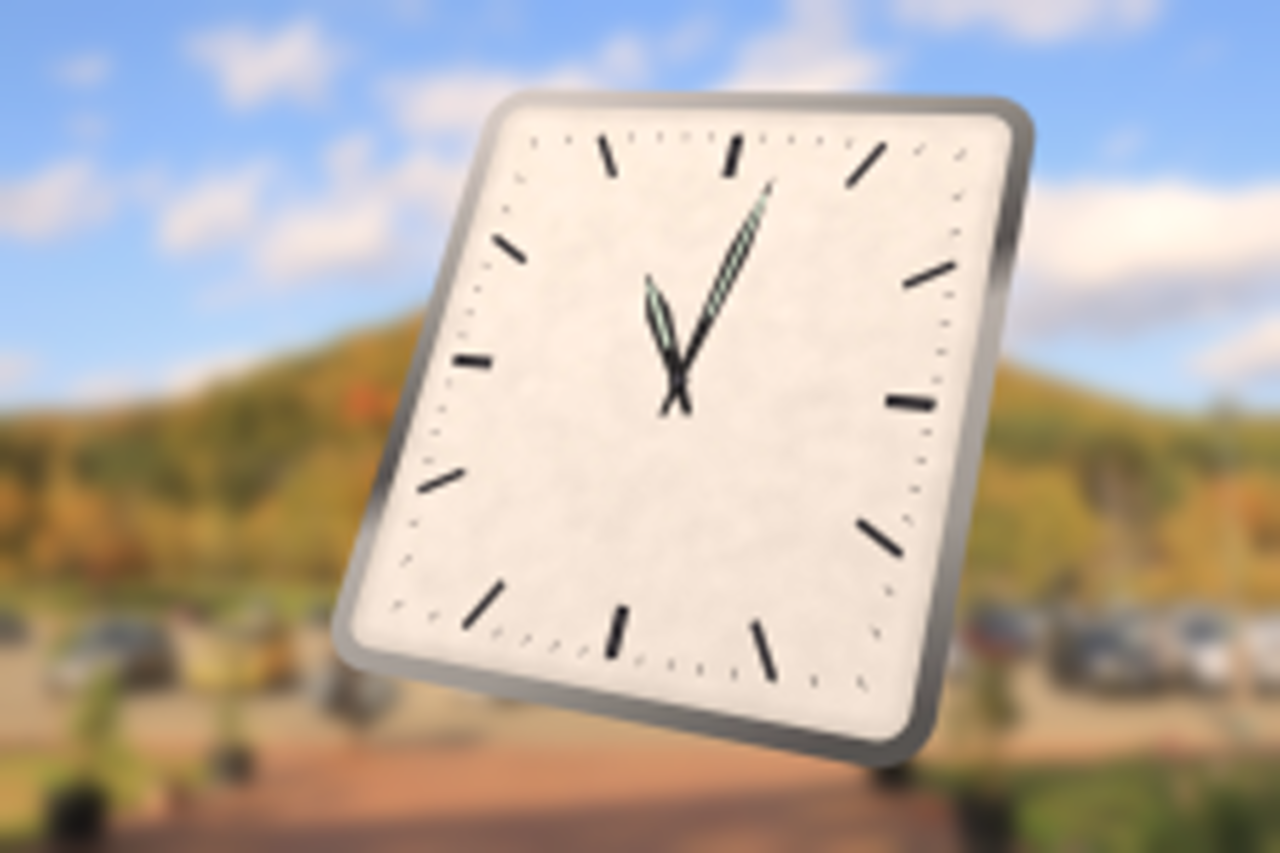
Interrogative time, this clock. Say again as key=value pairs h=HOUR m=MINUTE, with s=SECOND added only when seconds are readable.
h=11 m=2
